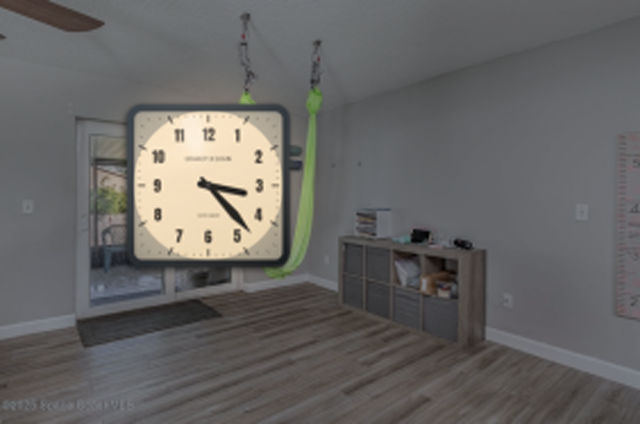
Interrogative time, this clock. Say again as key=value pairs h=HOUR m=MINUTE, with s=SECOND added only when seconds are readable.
h=3 m=23
